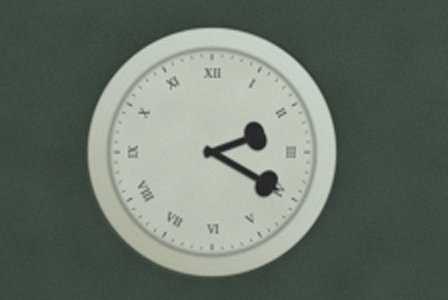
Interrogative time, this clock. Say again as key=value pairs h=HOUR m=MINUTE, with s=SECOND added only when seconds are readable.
h=2 m=20
